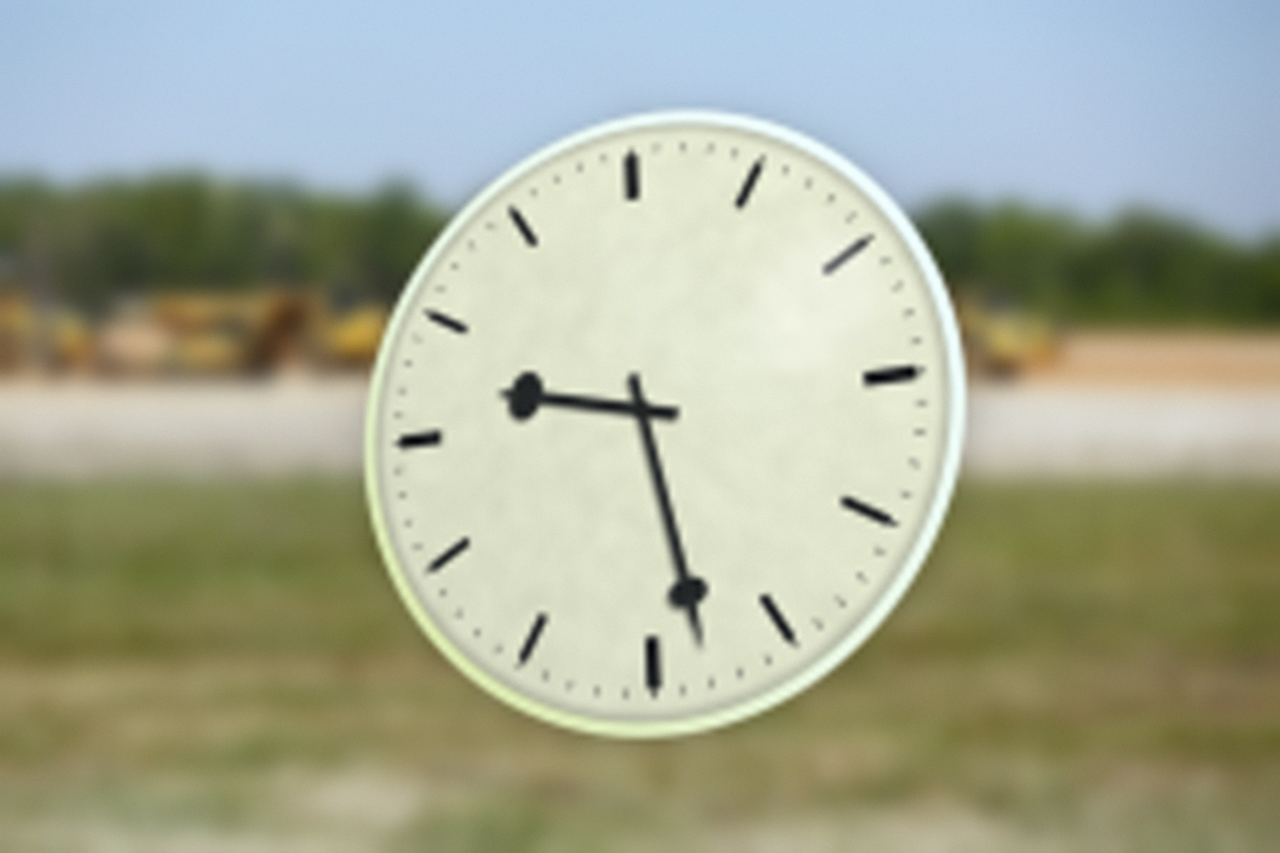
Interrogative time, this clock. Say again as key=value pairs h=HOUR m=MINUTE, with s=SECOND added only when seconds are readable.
h=9 m=28
